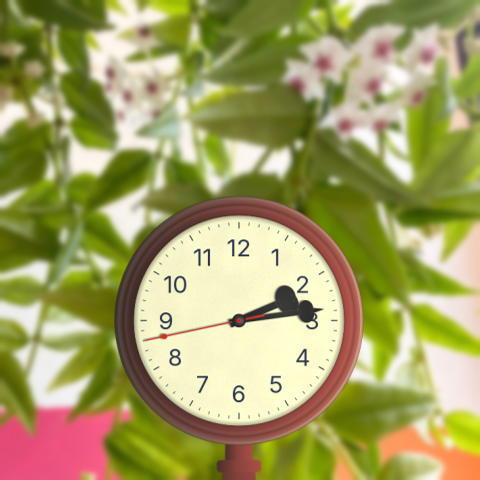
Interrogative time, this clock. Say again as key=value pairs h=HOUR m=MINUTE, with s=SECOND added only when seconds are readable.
h=2 m=13 s=43
